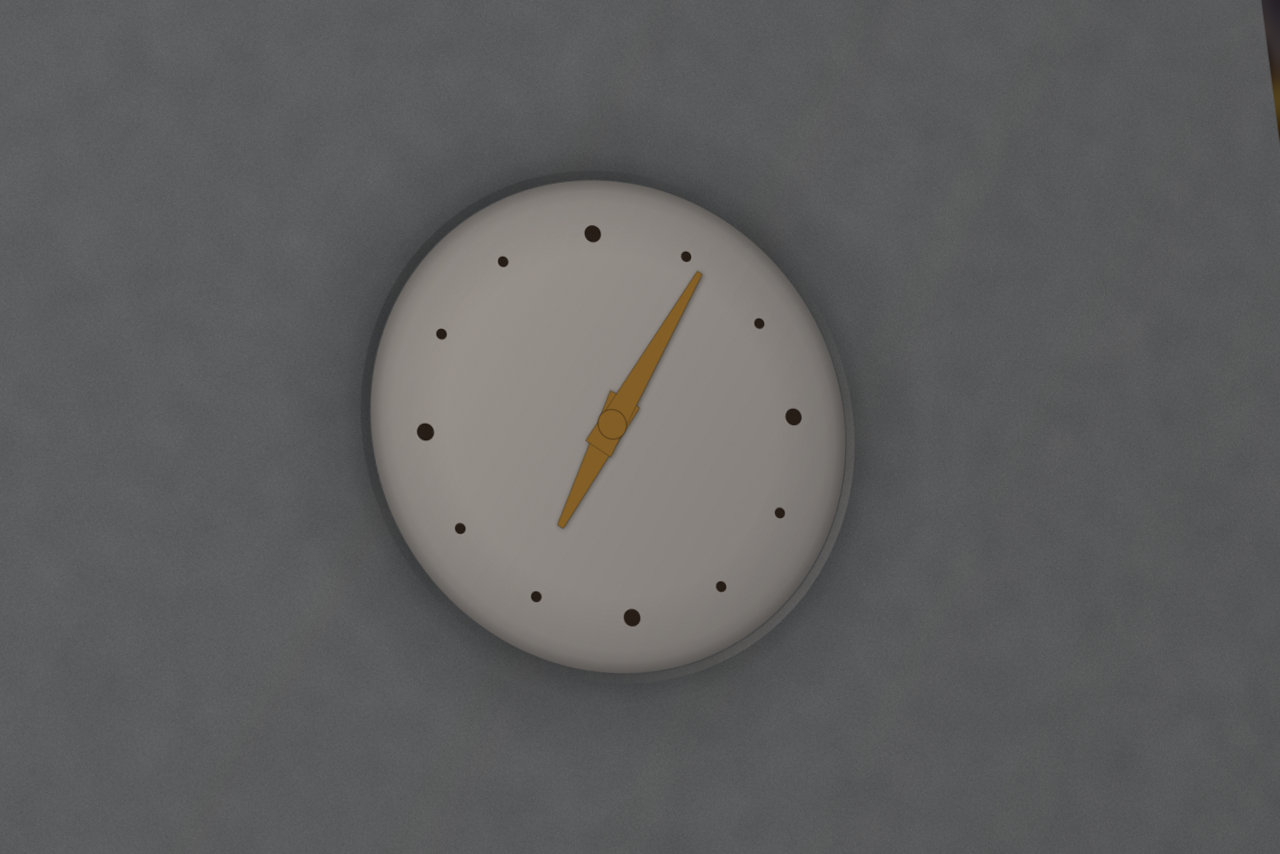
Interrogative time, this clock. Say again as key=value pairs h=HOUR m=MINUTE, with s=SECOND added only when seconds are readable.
h=7 m=6
